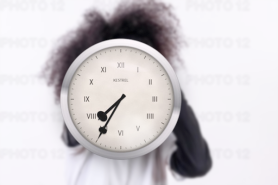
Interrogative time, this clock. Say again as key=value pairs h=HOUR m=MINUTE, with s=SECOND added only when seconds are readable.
h=7 m=35
